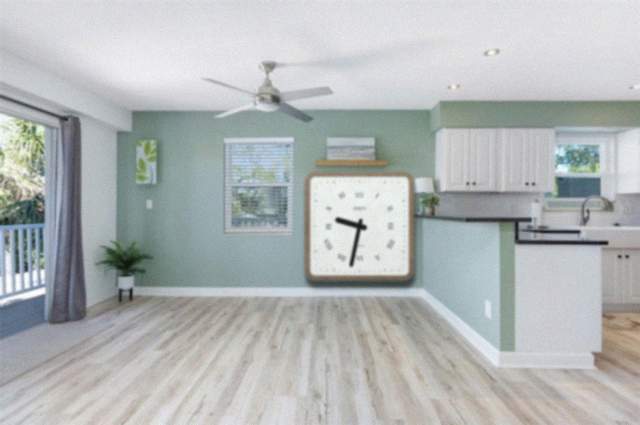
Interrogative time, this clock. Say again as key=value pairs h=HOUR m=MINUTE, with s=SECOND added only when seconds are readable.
h=9 m=32
